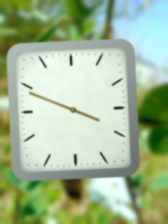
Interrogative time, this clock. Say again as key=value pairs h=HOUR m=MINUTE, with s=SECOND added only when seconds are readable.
h=3 m=49
